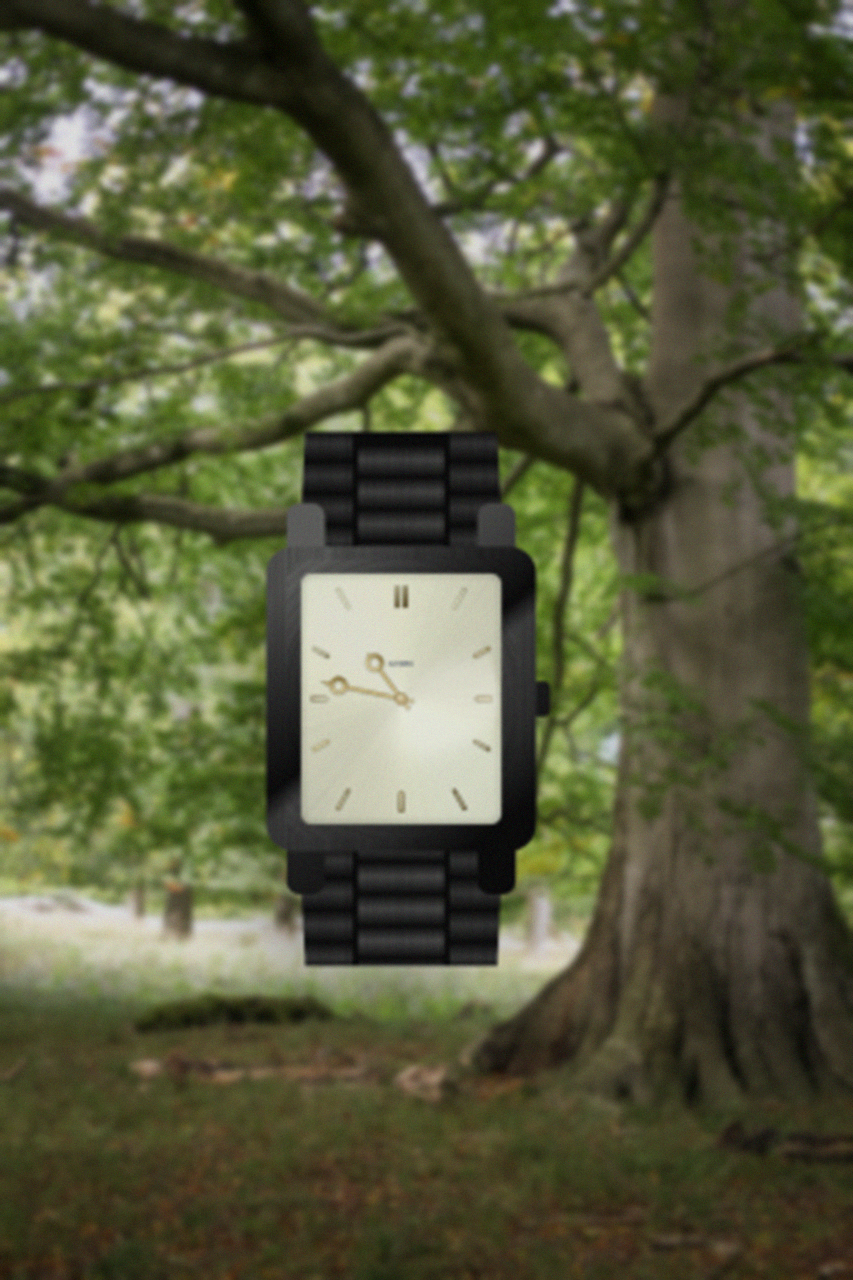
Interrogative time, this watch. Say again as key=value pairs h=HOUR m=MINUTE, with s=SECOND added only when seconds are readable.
h=10 m=47
